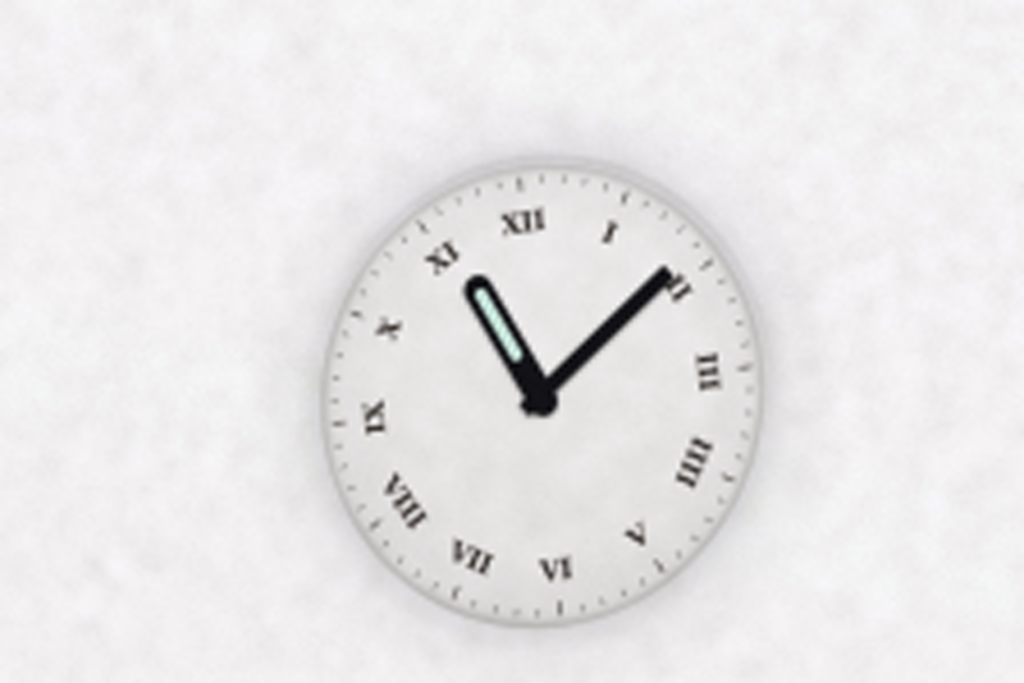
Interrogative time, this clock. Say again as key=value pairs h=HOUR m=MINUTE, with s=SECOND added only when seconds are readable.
h=11 m=9
